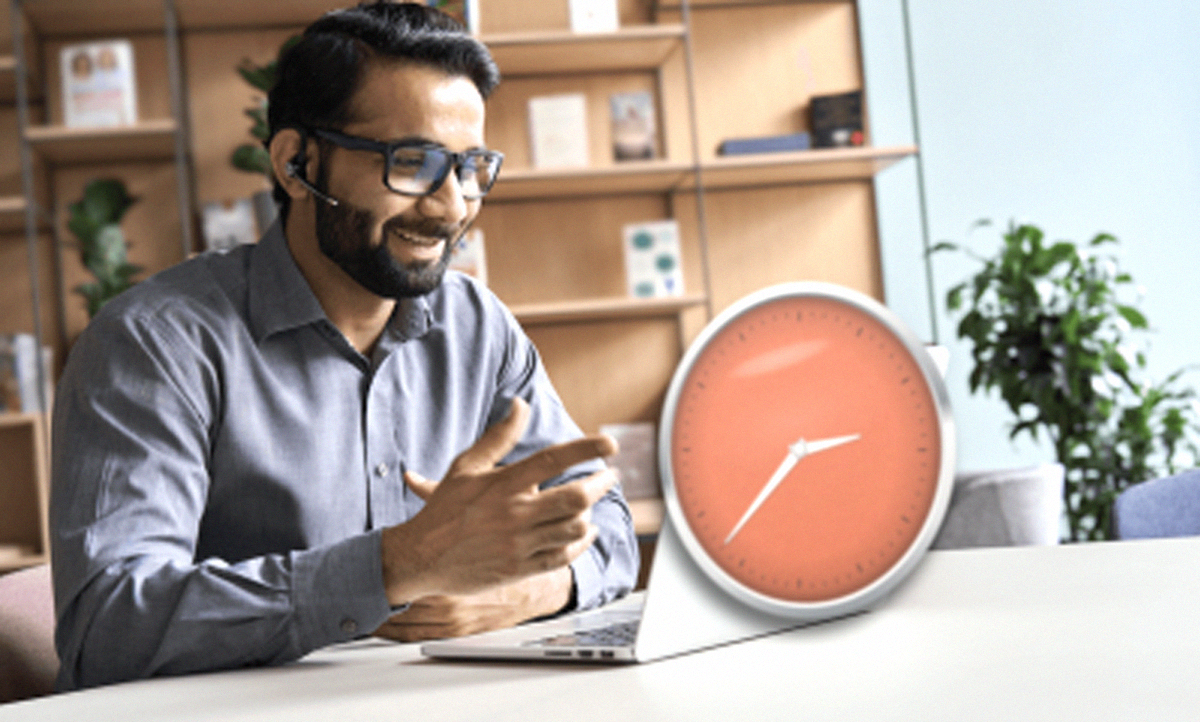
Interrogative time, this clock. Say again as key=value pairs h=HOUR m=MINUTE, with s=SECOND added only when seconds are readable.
h=2 m=37
